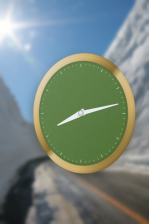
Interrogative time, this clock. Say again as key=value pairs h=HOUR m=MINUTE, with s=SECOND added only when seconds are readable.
h=8 m=13
